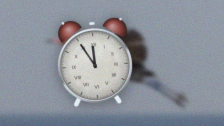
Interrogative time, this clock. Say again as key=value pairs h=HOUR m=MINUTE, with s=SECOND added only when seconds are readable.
h=11 m=55
